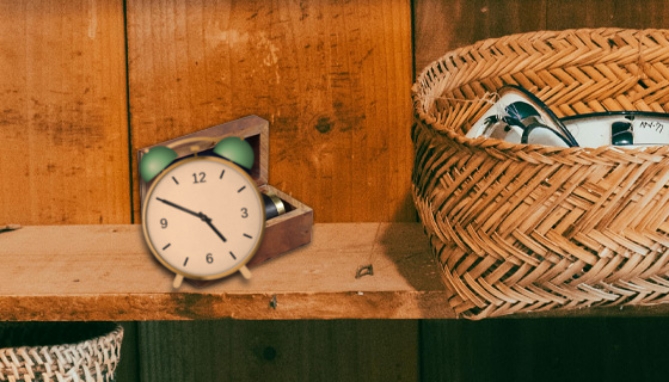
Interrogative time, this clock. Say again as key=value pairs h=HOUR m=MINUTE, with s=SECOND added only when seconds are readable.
h=4 m=50
